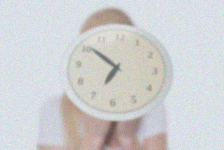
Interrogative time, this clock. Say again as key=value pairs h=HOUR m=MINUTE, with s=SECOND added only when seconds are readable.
h=6 m=51
